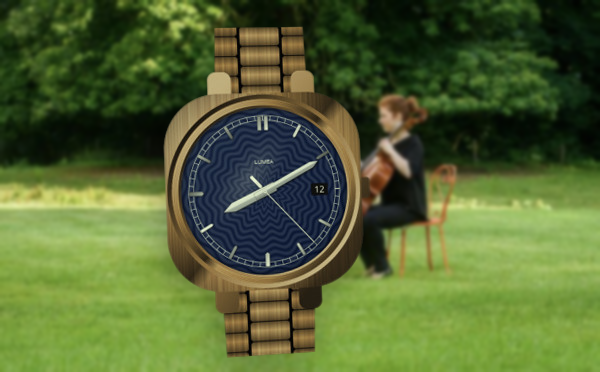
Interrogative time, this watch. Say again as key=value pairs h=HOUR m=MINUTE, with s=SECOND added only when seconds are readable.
h=8 m=10 s=23
